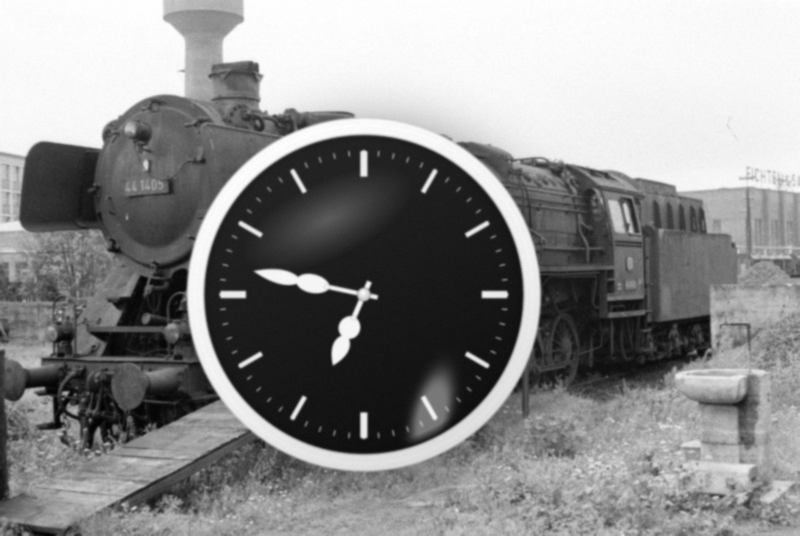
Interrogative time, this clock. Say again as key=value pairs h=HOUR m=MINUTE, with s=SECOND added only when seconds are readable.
h=6 m=47
